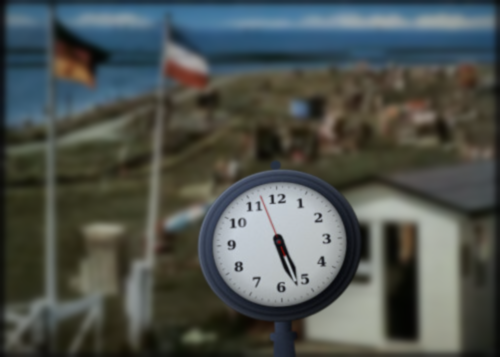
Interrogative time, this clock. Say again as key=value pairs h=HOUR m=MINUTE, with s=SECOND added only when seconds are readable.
h=5 m=26 s=57
